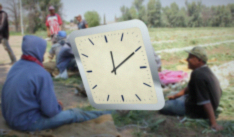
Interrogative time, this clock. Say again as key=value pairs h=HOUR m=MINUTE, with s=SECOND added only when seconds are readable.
h=12 m=10
